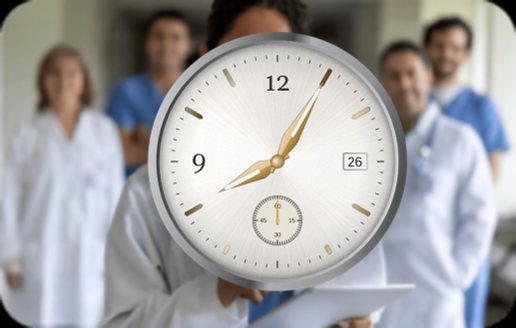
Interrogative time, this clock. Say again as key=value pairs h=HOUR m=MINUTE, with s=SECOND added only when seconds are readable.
h=8 m=5
